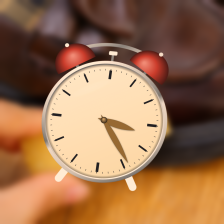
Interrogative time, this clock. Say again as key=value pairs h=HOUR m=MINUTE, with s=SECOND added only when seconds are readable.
h=3 m=24
